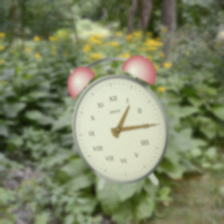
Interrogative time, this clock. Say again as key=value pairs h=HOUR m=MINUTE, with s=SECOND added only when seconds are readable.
h=1 m=15
